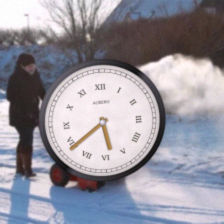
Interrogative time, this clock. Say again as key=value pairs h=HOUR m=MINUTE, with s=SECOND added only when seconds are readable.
h=5 m=39
